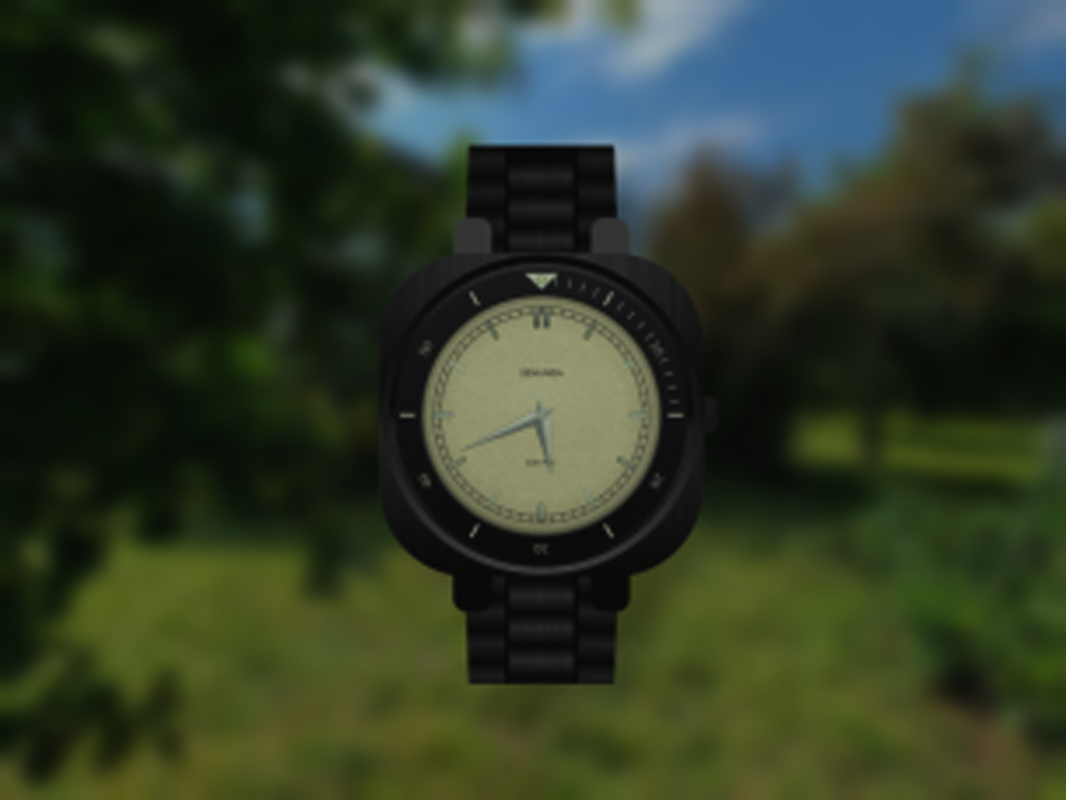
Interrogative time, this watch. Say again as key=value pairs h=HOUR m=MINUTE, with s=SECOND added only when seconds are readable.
h=5 m=41
